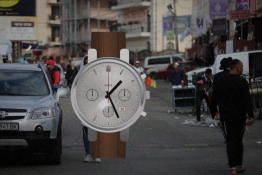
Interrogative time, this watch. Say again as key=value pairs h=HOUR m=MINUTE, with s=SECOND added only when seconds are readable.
h=1 m=26
